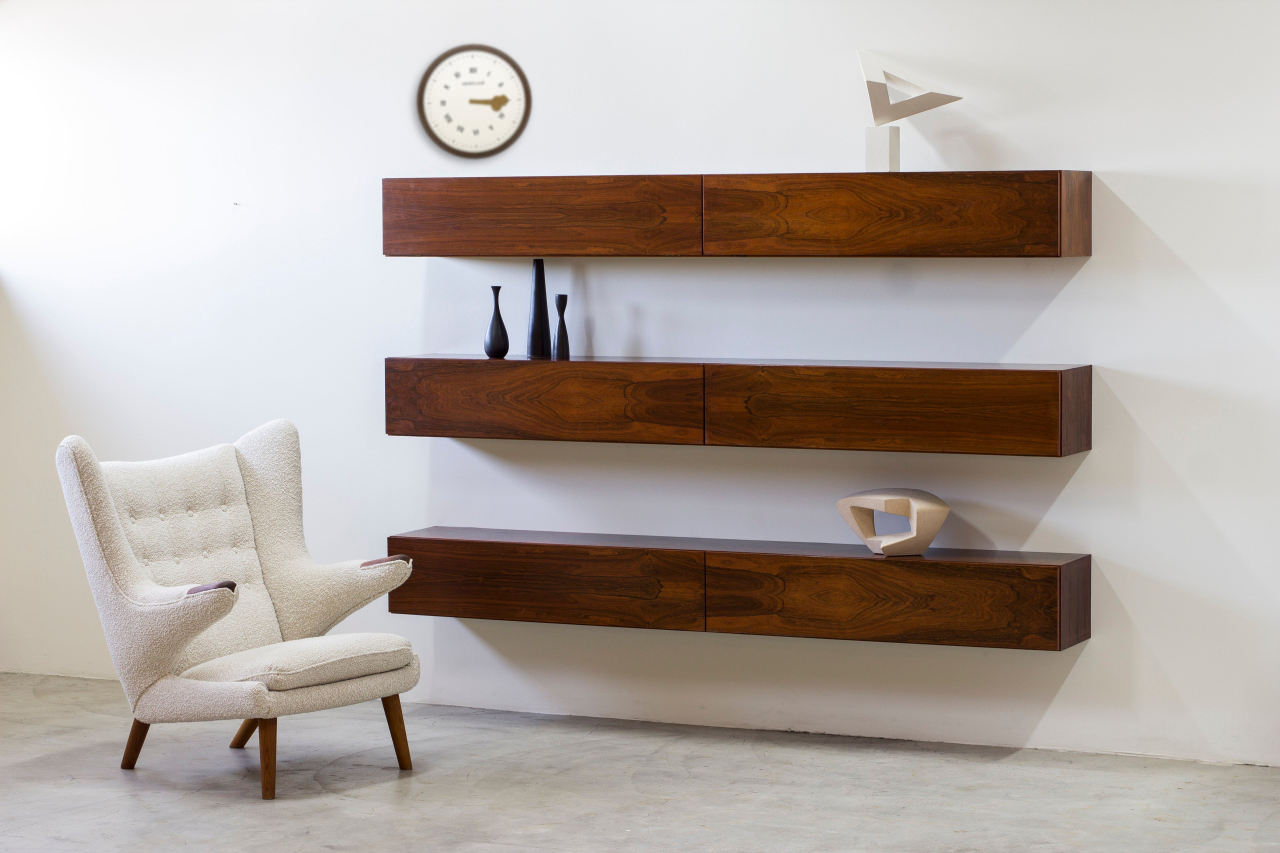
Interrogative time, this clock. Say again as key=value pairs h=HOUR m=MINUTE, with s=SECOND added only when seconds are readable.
h=3 m=15
